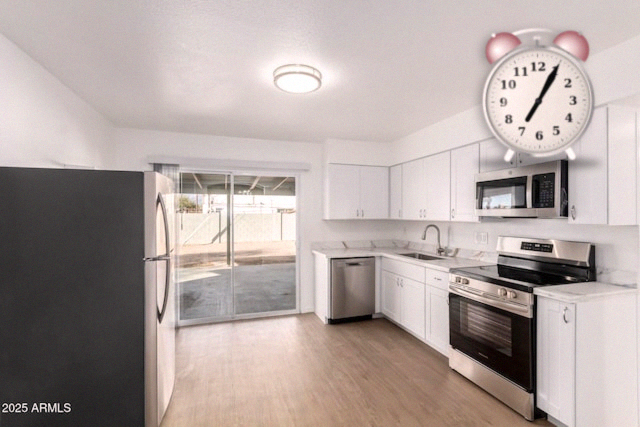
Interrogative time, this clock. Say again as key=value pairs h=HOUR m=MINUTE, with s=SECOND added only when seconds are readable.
h=7 m=5
